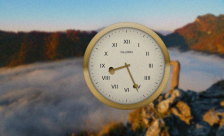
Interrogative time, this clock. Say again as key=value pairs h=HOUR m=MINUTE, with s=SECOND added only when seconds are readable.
h=8 m=26
